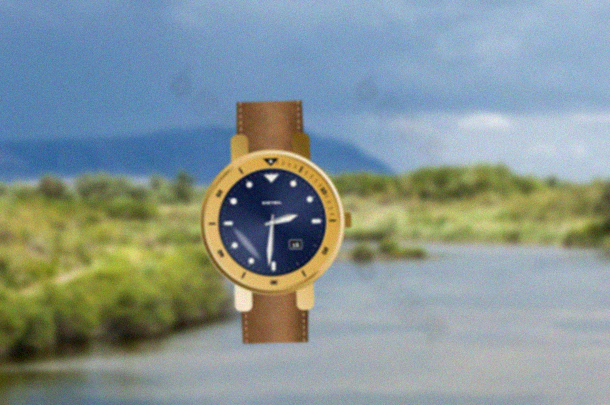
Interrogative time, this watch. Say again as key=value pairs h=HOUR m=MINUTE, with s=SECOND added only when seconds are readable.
h=2 m=31
